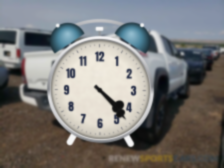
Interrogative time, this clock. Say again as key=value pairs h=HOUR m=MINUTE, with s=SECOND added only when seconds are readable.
h=4 m=23
